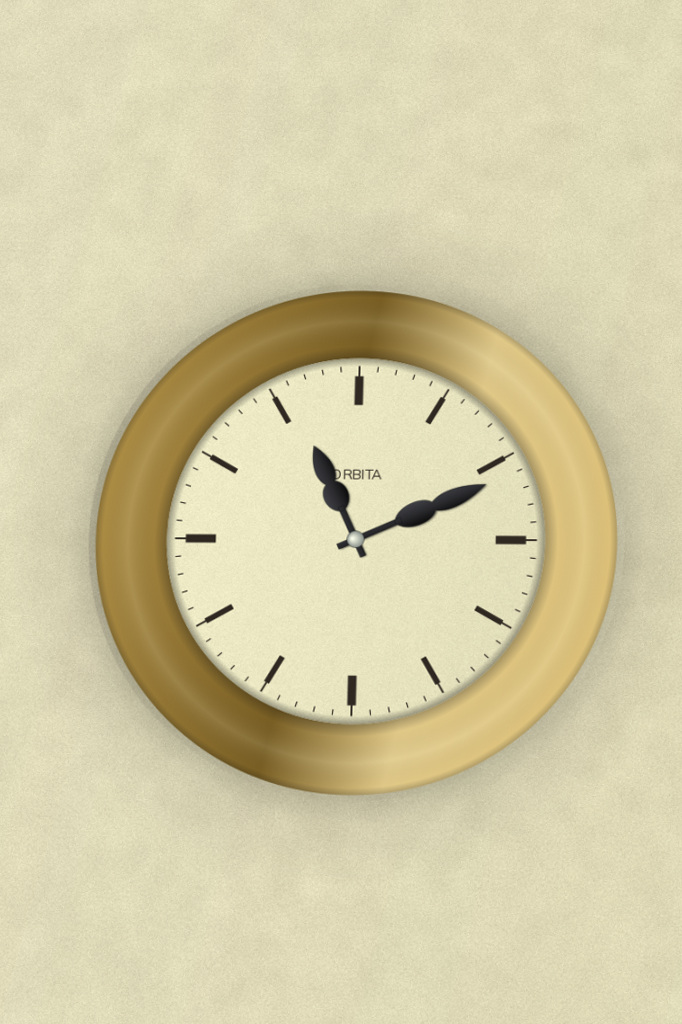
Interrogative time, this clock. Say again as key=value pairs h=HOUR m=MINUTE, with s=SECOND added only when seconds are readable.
h=11 m=11
